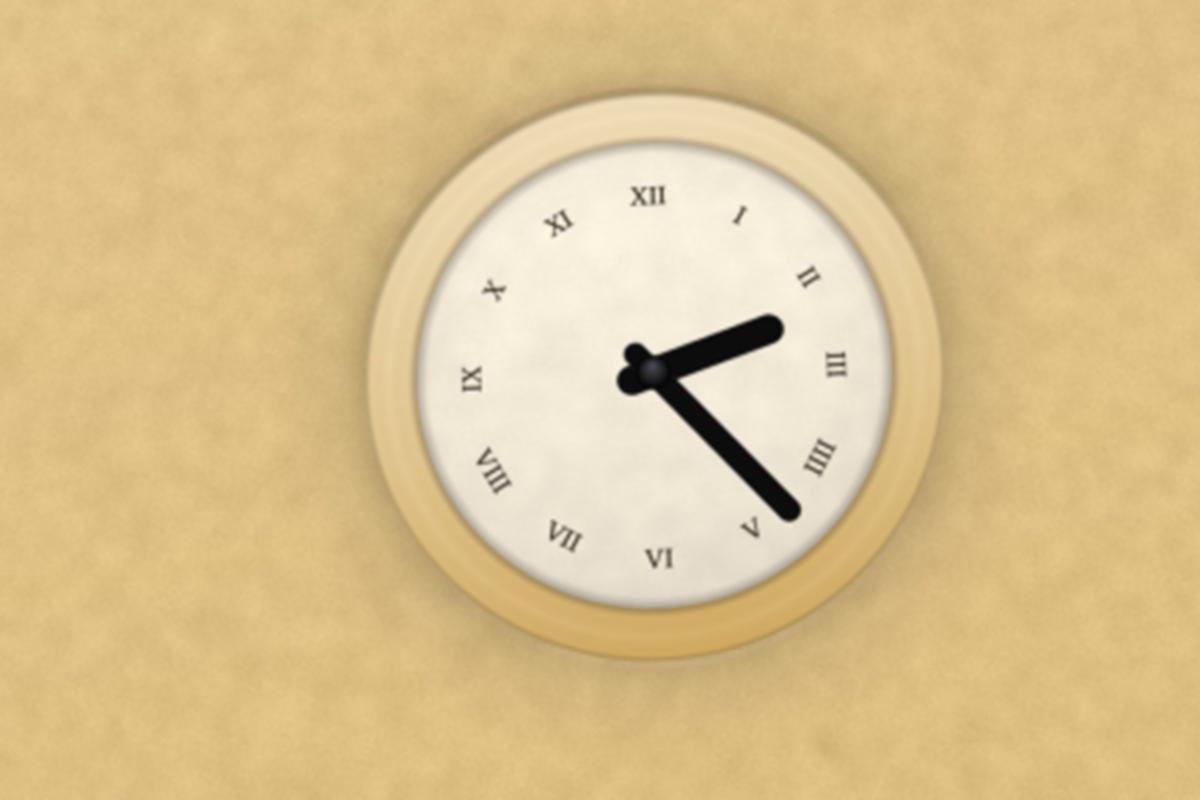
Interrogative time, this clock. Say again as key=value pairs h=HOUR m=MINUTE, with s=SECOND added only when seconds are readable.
h=2 m=23
